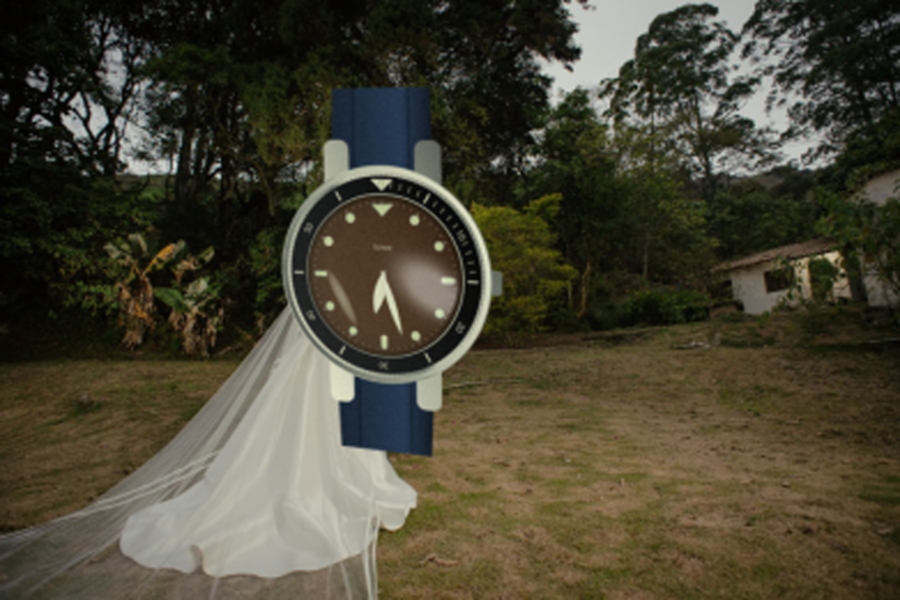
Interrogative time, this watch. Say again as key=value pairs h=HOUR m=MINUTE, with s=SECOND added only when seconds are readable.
h=6 m=27
